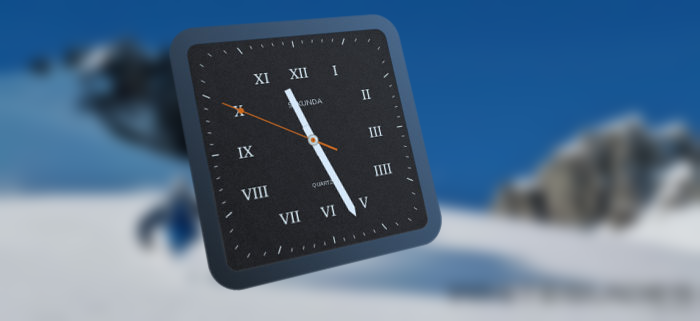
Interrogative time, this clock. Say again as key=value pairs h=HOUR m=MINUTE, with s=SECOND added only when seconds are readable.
h=11 m=26 s=50
